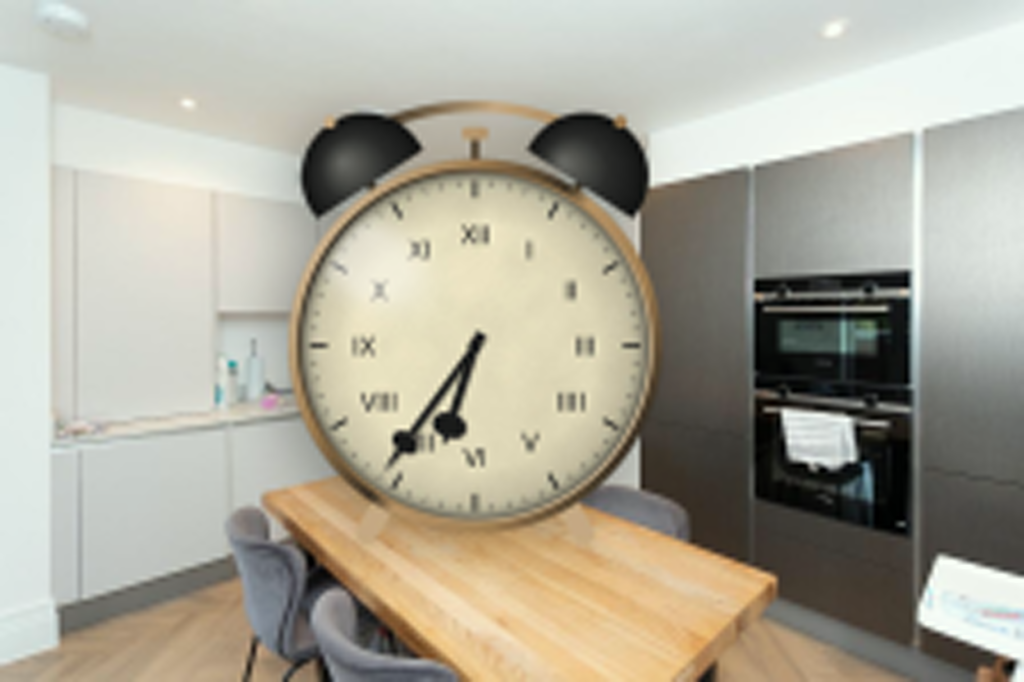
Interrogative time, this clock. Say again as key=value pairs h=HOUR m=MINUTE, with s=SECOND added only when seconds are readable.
h=6 m=36
